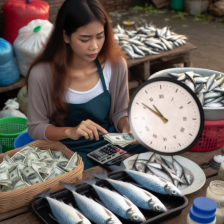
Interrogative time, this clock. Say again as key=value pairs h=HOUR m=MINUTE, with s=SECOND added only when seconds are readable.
h=10 m=51
